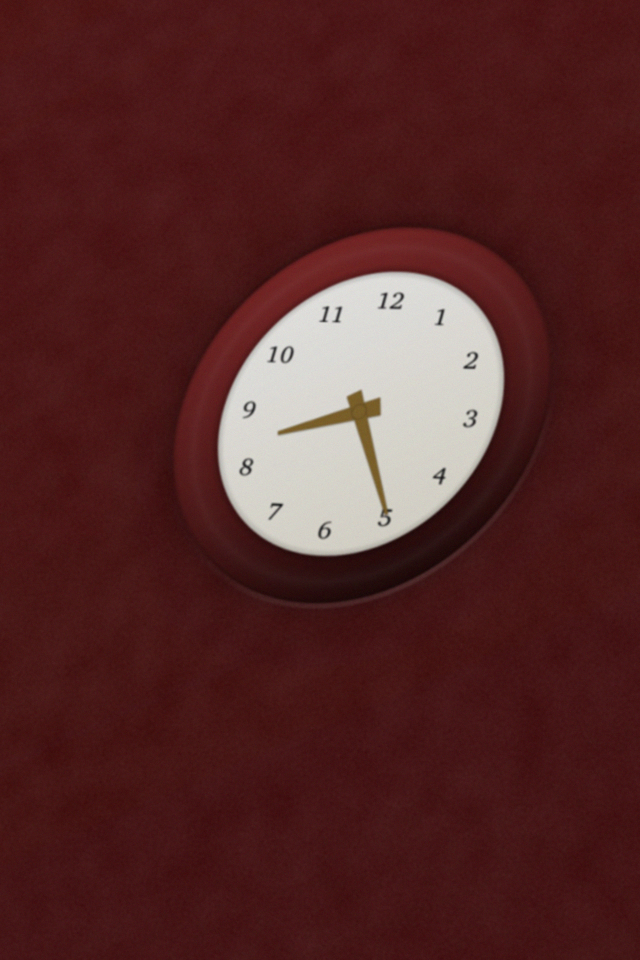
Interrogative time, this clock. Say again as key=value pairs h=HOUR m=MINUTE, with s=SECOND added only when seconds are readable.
h=8 m=25
